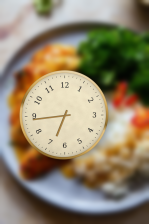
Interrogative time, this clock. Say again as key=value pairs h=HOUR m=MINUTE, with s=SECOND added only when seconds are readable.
h=6 m=44
